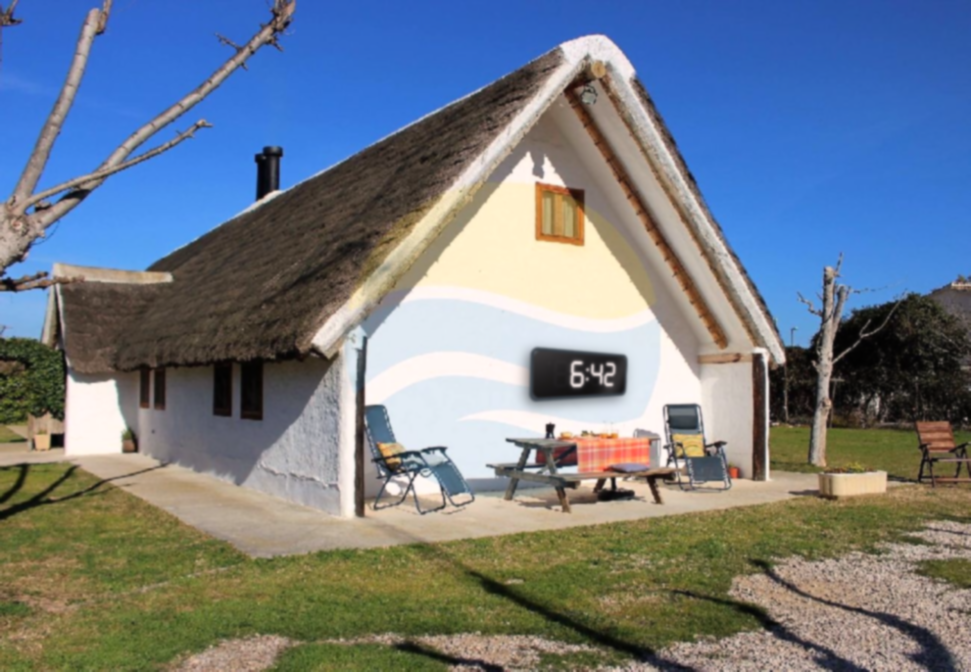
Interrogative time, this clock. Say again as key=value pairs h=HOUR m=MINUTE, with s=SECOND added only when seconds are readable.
h=6 m=42
